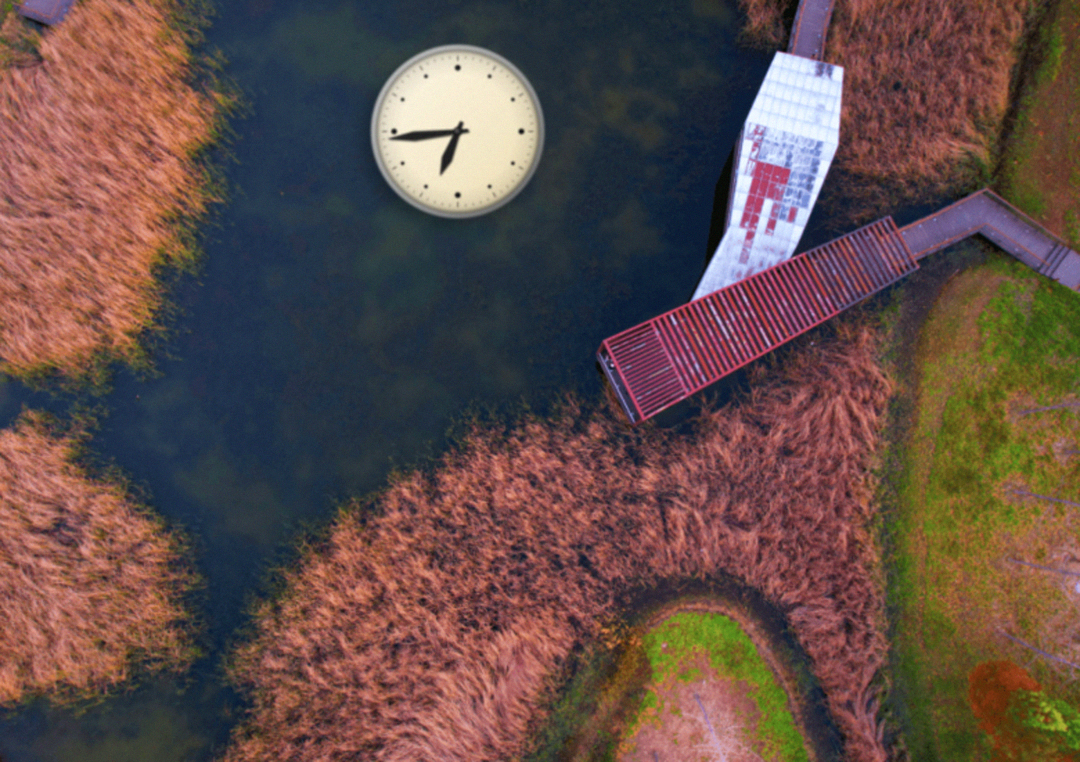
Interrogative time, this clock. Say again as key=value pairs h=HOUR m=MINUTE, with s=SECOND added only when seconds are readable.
h=6 m=44
